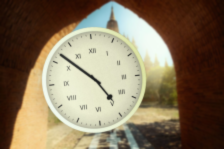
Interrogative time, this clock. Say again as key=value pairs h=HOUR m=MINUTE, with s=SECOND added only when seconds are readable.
h=4 m=52
